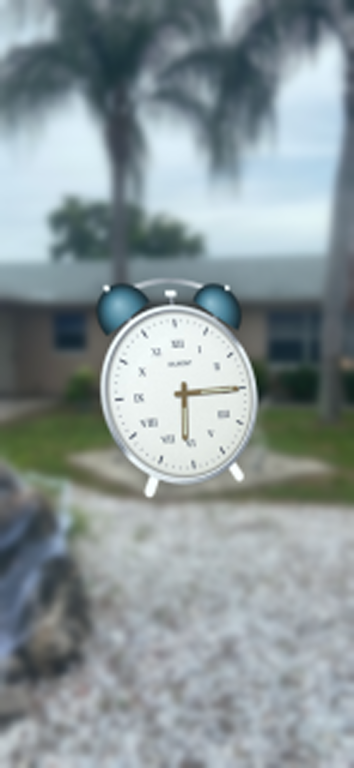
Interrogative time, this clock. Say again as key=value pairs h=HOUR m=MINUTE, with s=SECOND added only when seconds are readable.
h=6 m=15
